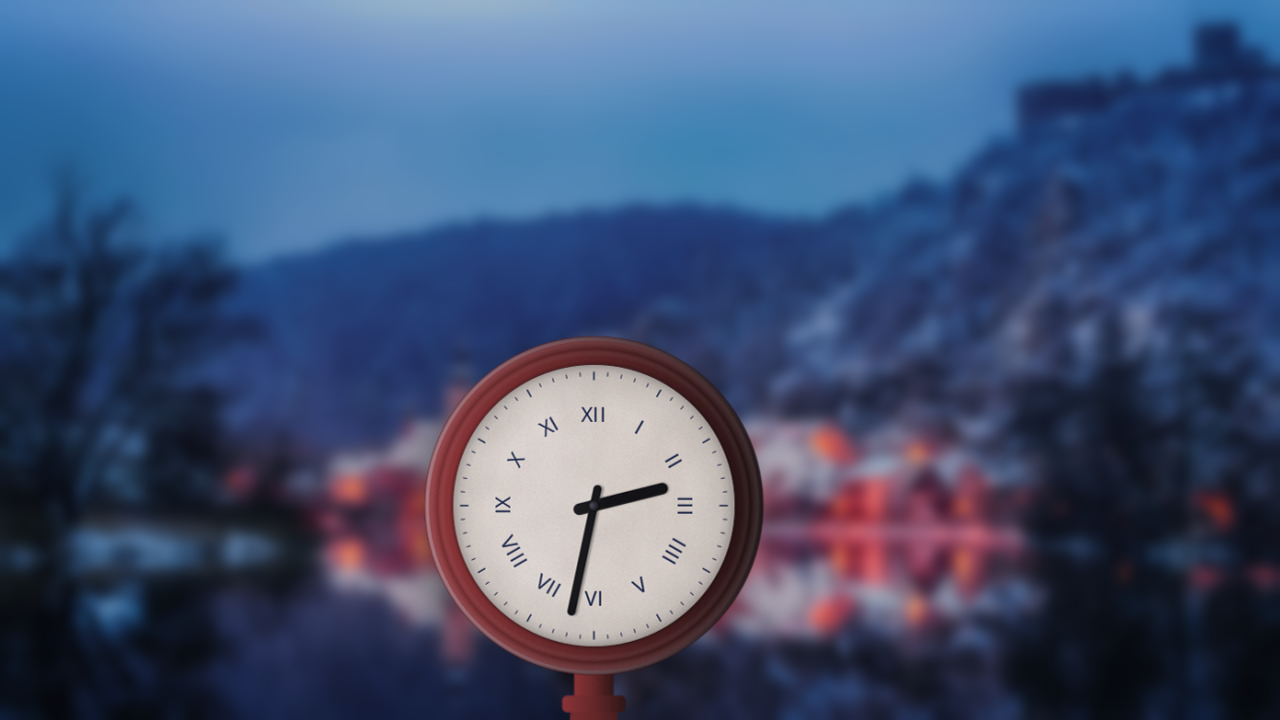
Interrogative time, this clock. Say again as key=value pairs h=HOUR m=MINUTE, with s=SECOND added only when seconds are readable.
h=2 m=32
